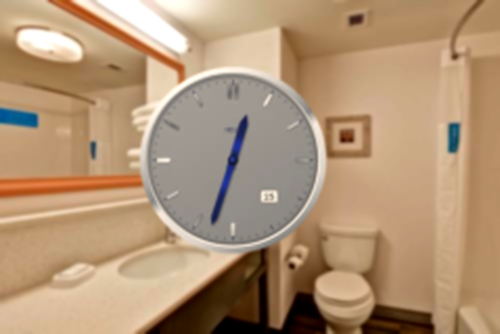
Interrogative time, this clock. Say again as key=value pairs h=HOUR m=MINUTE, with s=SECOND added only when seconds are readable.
h=12 m=33
